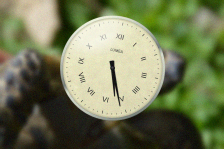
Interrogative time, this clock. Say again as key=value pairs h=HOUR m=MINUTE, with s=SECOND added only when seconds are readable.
h=5 m=26
